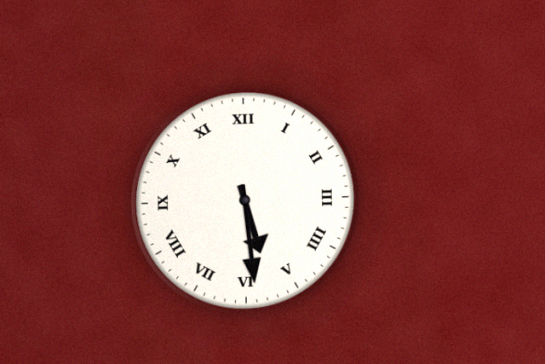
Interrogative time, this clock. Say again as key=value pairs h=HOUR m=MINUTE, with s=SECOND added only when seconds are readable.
h=5 m=29
